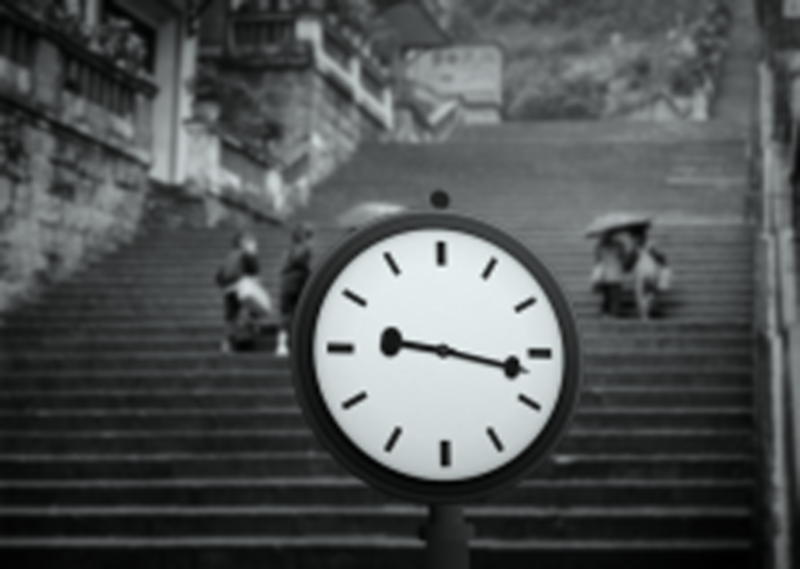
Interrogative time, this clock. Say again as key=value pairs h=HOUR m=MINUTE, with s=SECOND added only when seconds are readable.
h=9 m=17
